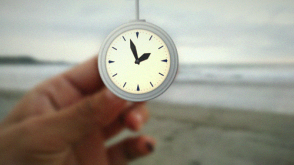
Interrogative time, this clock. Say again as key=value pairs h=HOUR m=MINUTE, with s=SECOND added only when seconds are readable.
h=1 m=57
